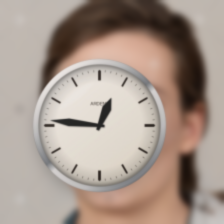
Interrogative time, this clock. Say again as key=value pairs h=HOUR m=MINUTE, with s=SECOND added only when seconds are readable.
h=12 m=46
